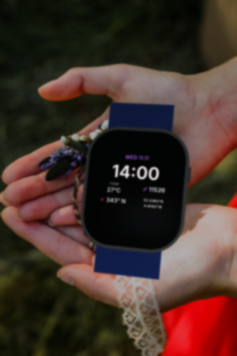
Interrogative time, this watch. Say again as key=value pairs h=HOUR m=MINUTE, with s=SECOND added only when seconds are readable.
h=14 m=0
